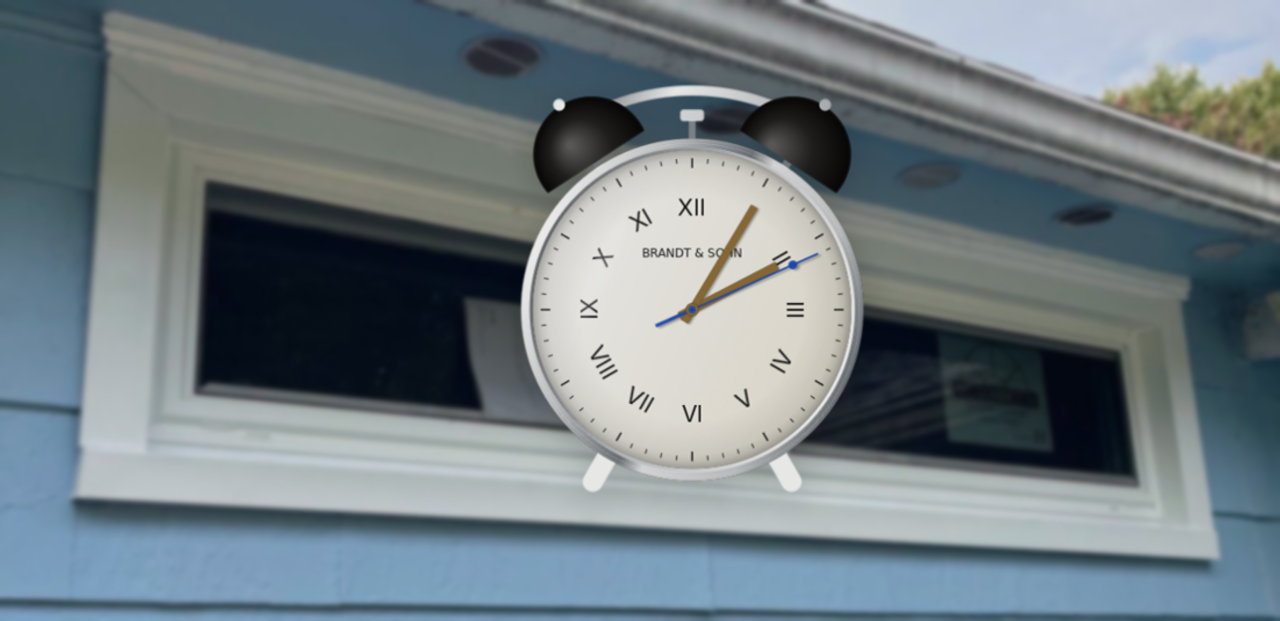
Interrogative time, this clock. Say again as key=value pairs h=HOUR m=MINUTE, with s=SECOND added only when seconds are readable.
h=2 m=5 s=11
